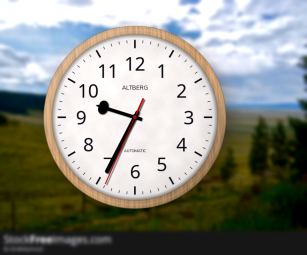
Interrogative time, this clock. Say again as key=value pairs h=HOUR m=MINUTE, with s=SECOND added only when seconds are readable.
h=9 m=34 s=34
